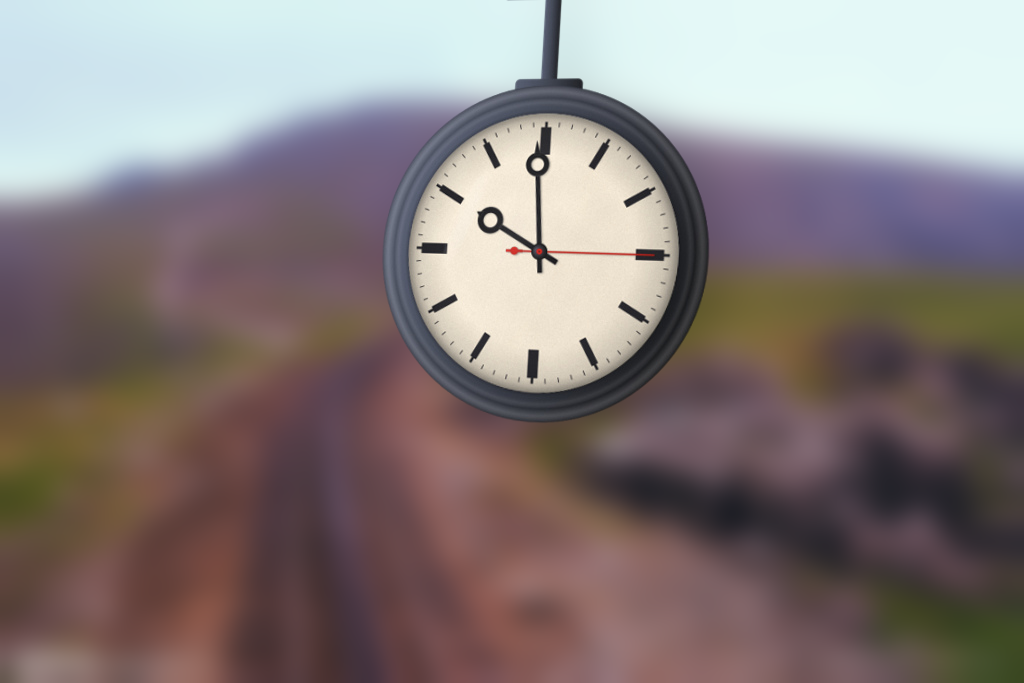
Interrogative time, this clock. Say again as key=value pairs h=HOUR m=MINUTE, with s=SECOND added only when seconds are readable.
h=9 m=59 s=15
